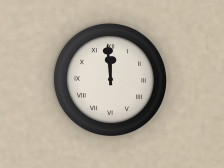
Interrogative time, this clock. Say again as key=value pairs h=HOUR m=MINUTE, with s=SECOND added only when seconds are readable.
h=11 m=59
